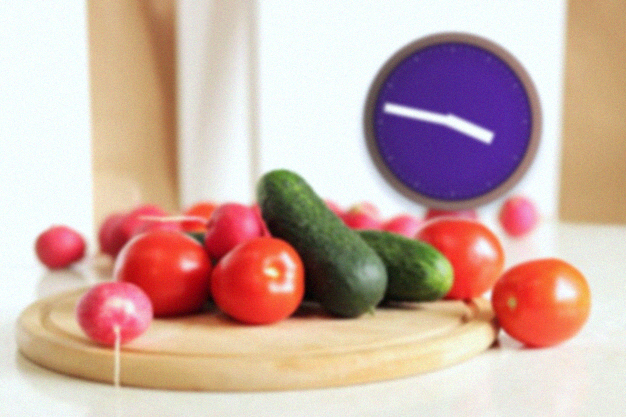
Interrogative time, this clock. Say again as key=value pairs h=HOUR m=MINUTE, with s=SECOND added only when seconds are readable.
h=3 m=47
